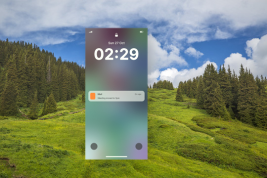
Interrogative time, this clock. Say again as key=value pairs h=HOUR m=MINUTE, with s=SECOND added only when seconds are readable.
h=2 m=29
